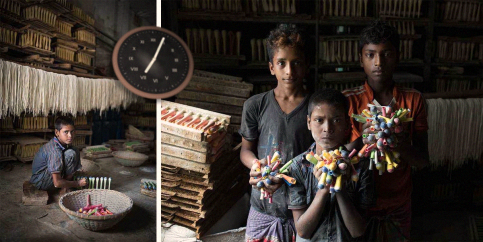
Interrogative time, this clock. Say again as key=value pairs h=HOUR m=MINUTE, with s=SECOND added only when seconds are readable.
h=7 m=4
